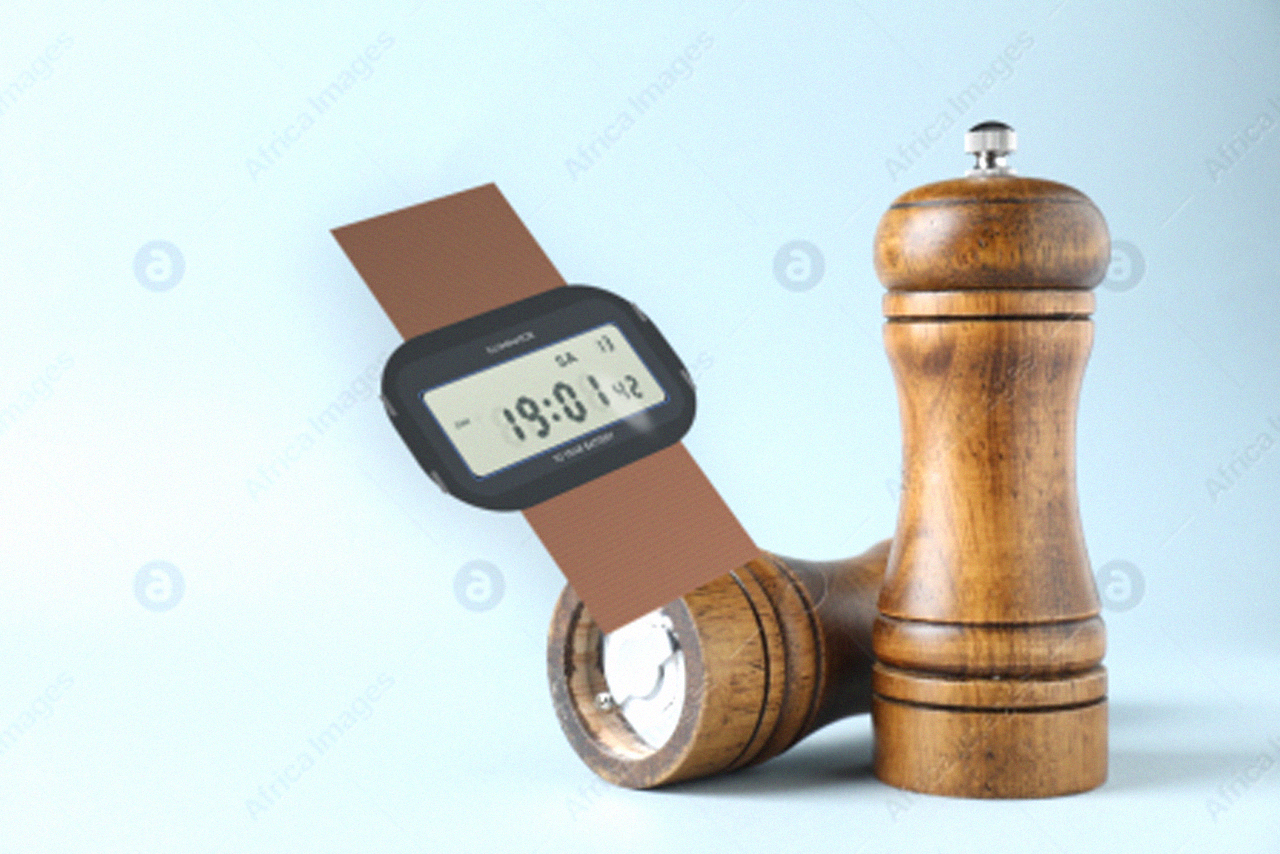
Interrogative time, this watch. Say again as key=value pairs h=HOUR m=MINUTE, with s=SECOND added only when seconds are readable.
h=19 m=1 s=42
